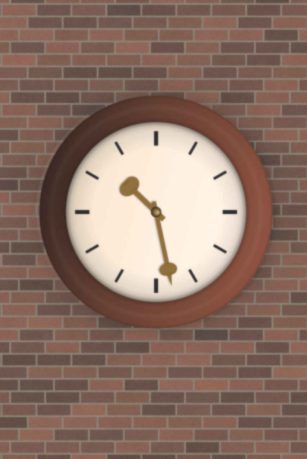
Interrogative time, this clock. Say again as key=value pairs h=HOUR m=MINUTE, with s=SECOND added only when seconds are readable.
h=10 m=28
